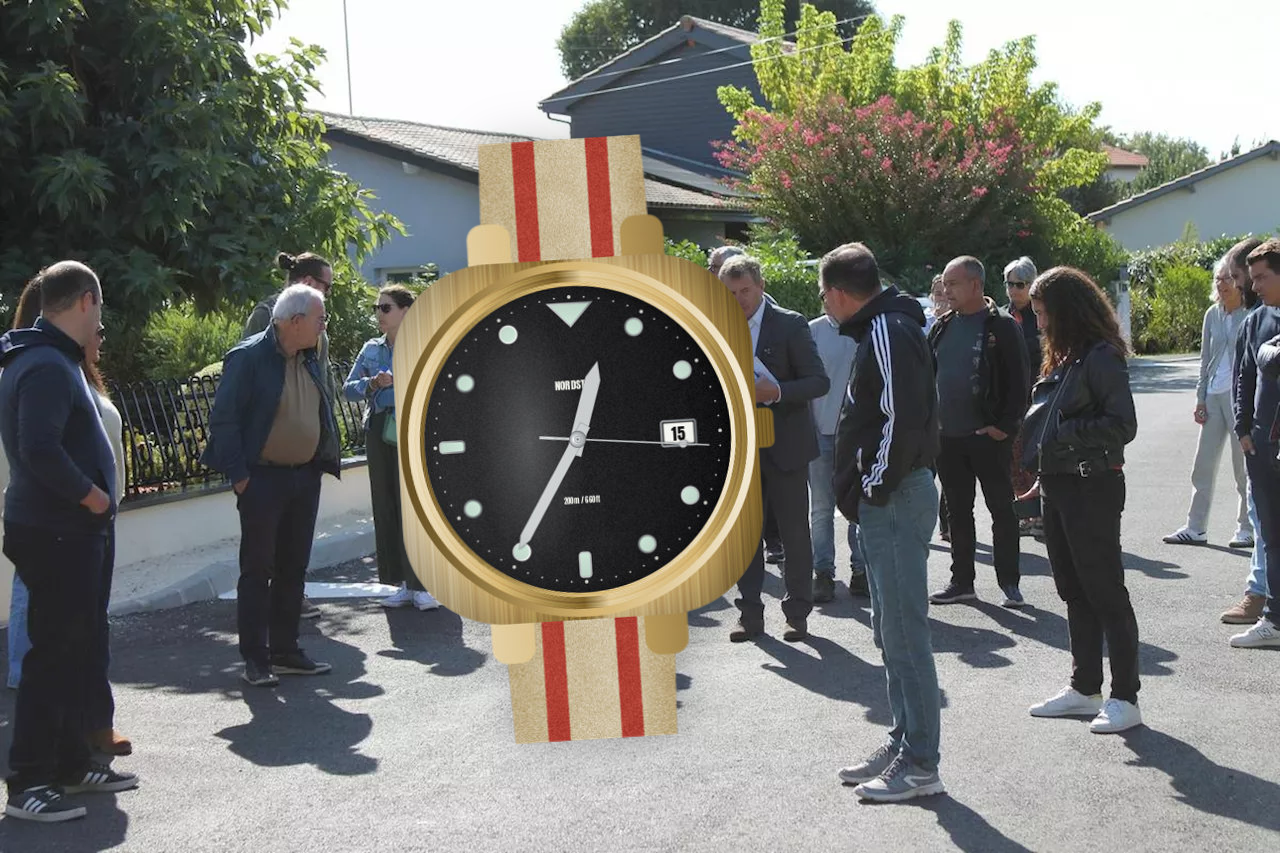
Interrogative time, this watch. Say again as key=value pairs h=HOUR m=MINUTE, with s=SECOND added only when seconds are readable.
h=12 m=35 s=16
